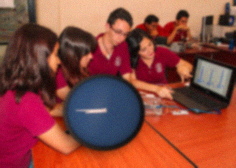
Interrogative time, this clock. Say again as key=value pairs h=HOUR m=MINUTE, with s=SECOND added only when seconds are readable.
h=8 m=45
